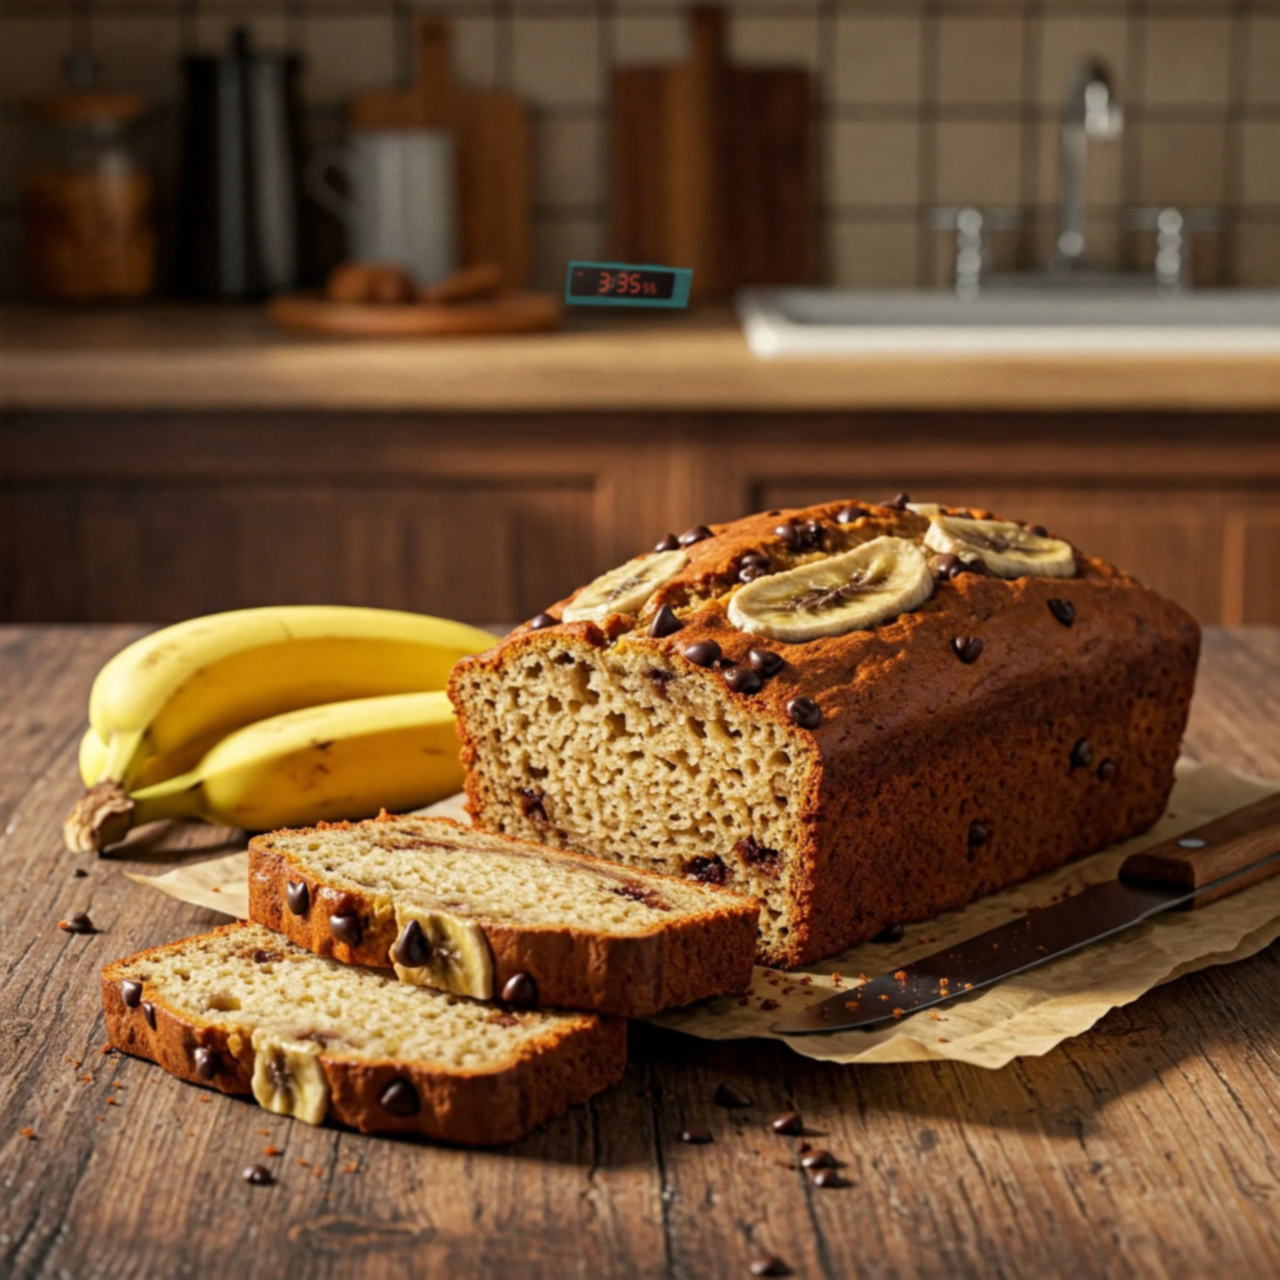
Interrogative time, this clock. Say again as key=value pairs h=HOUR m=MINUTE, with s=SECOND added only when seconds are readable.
h=3 m=35
